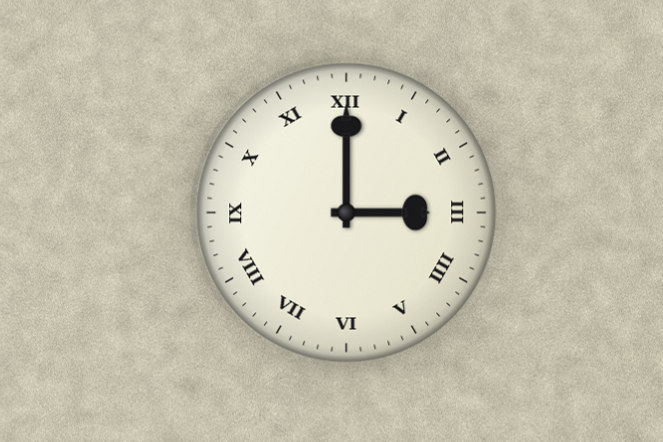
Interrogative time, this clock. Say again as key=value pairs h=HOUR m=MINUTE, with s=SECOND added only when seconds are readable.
h=3 m=0
